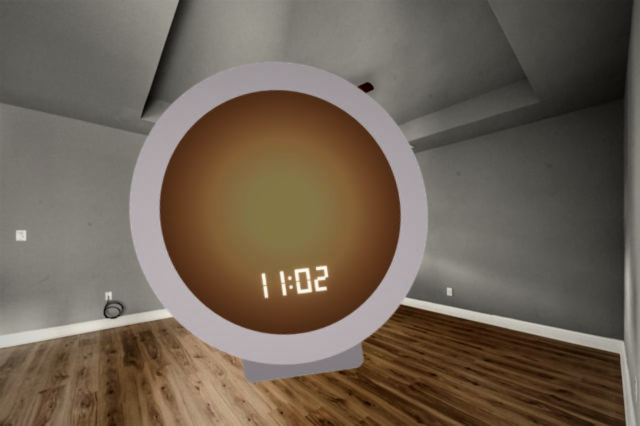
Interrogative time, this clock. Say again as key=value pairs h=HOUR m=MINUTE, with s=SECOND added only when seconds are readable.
h=11 m=2
